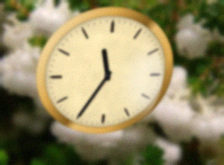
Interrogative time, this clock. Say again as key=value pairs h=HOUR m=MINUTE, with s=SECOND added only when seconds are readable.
h=11 m=35
